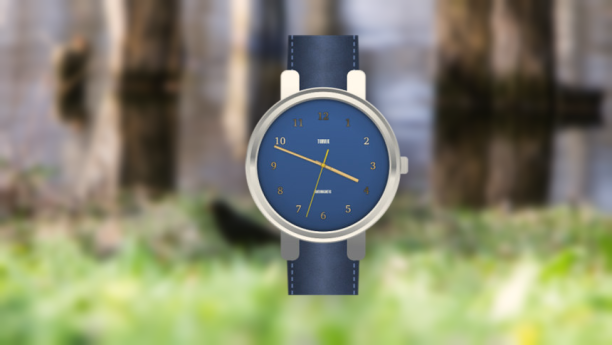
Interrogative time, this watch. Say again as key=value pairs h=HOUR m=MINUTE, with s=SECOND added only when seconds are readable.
h=3 m=48 s=33
